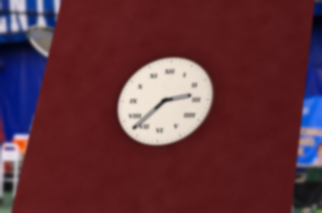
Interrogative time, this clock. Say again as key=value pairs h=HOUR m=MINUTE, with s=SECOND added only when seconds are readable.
h=2 m=37
